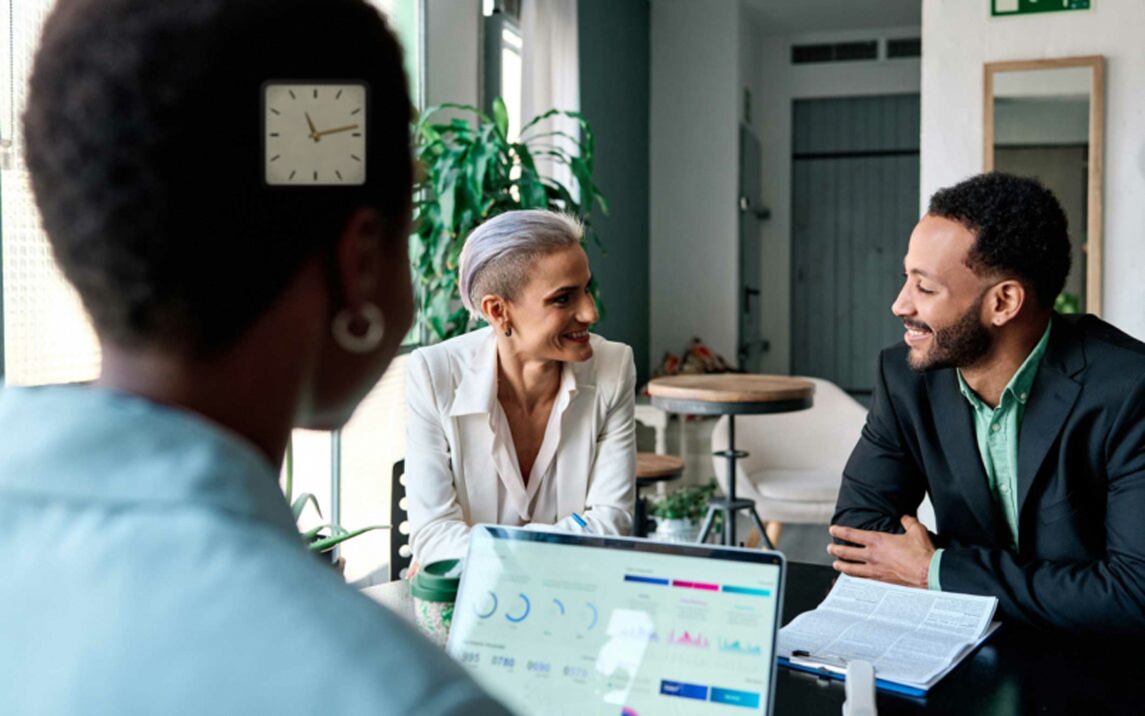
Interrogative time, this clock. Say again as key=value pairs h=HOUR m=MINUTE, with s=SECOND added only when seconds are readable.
h=11 m=13
